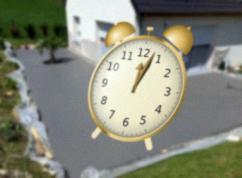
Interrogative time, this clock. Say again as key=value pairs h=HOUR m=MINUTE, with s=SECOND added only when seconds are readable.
h=12 m=3
